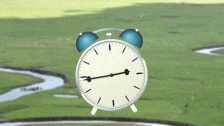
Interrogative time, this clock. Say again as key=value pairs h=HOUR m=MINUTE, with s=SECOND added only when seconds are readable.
h=2 m=44
